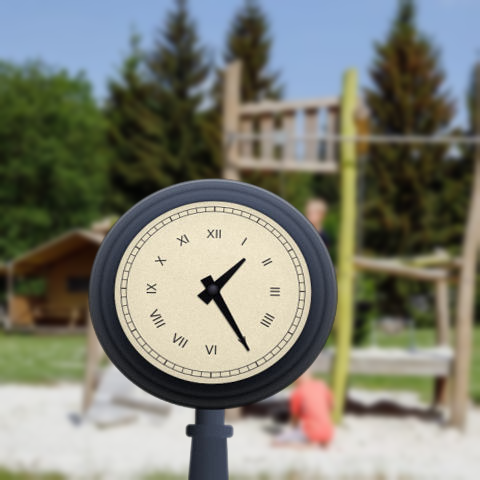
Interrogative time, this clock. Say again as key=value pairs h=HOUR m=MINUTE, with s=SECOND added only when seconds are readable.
h=1 m=25
